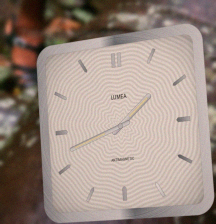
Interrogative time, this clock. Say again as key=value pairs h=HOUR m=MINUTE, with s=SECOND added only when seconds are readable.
h=1 m=42
